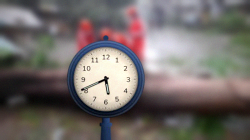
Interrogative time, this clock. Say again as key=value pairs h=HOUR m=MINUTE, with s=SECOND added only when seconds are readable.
h=5 m=41
